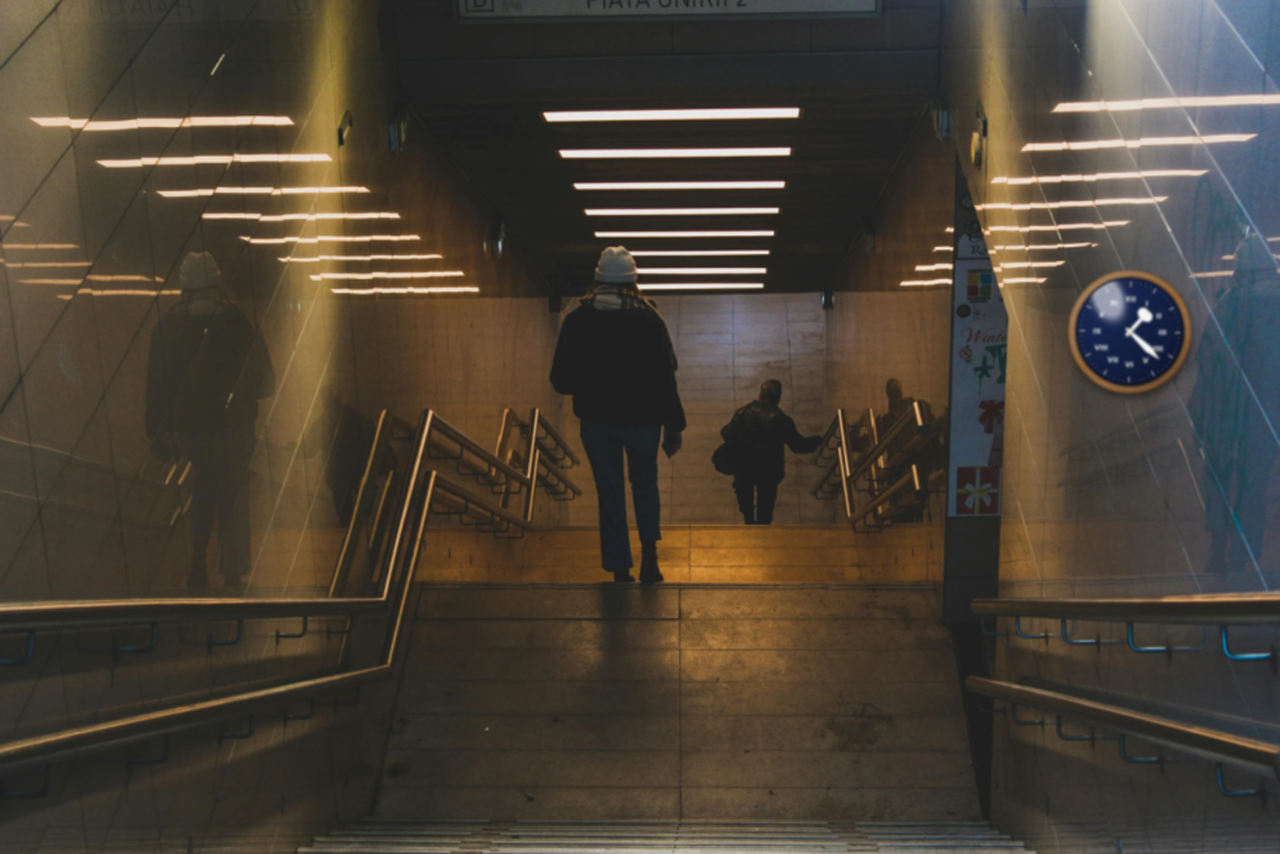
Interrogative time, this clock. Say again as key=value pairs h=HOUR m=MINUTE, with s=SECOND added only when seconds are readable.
h=1 m=22
